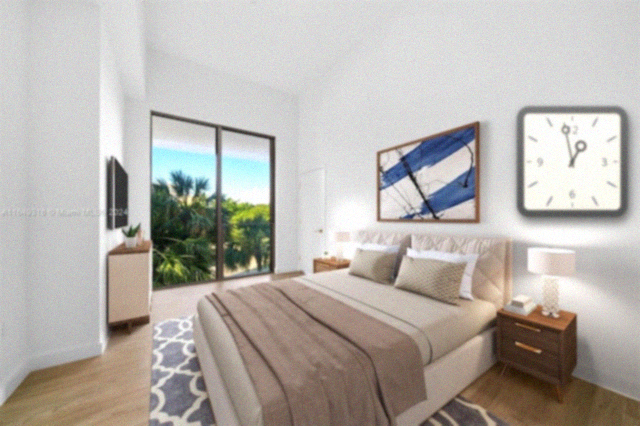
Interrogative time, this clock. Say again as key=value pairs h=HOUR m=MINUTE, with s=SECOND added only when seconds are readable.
h=12 m=58
